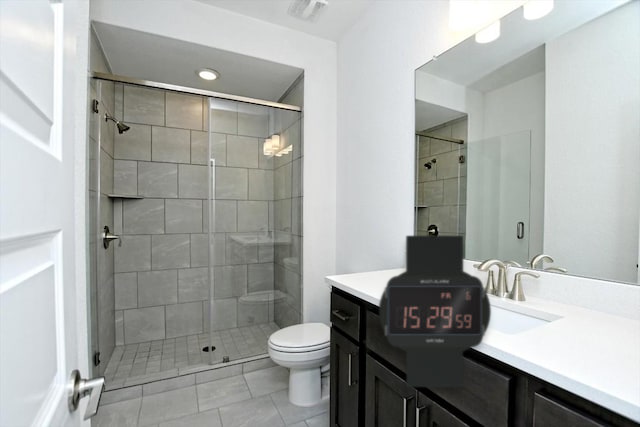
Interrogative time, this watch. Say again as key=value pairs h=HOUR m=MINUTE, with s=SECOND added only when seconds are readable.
h=15 m=29 s=59
